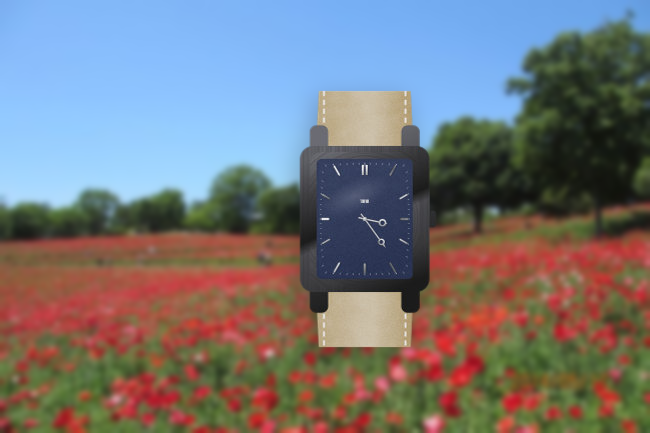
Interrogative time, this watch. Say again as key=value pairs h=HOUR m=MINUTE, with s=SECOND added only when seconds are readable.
h=3 m=24
